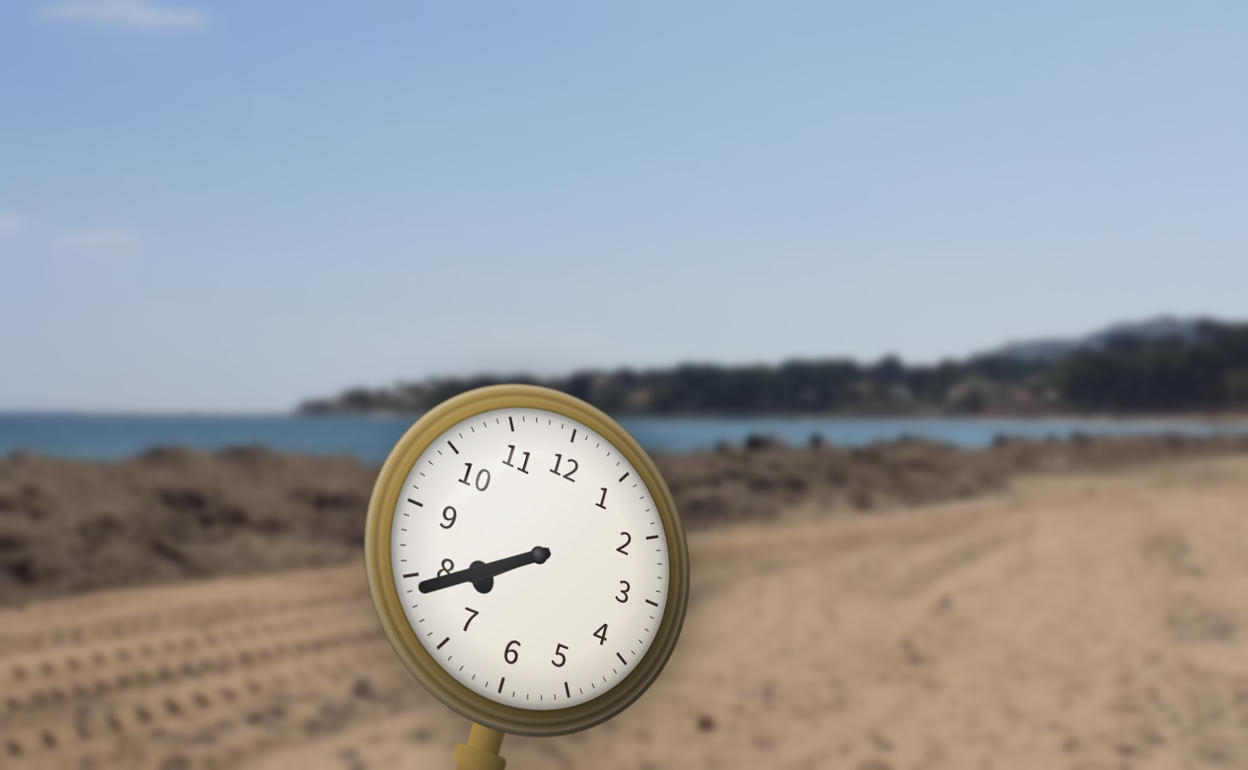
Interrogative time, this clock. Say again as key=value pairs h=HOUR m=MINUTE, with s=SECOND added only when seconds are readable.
h=7 m=39
